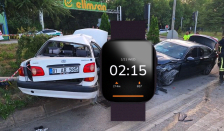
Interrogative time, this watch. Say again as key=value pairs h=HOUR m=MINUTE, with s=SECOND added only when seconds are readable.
h=2 m=15
